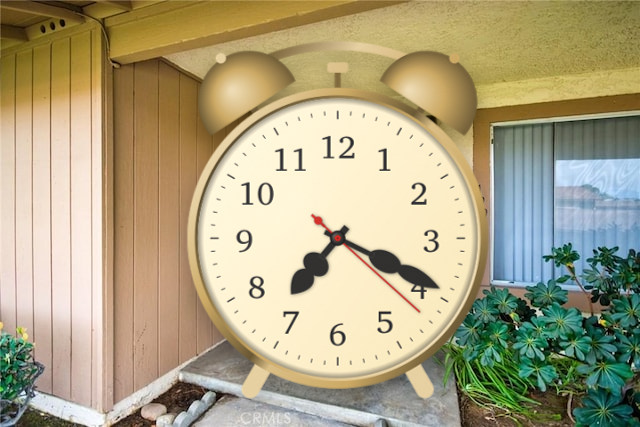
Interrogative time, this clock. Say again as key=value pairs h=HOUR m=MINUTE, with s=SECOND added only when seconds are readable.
h=7 m=19 s=22
